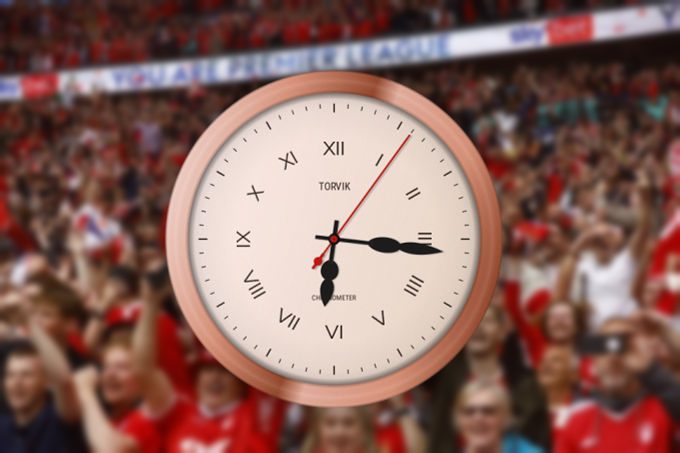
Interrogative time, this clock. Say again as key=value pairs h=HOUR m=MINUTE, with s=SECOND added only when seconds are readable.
h=6 m=16 s=6
